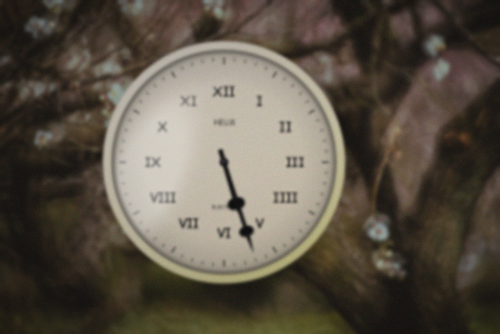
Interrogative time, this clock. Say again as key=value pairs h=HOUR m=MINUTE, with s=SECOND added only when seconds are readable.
h=5 m=27
